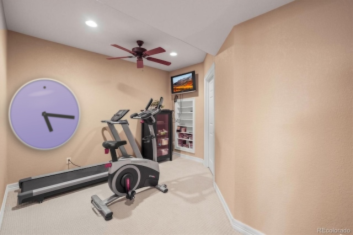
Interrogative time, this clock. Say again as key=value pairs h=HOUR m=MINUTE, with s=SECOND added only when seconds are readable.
h=5 m=16
